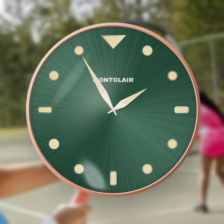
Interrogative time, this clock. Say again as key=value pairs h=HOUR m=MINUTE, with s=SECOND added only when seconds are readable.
h=1 m=55
